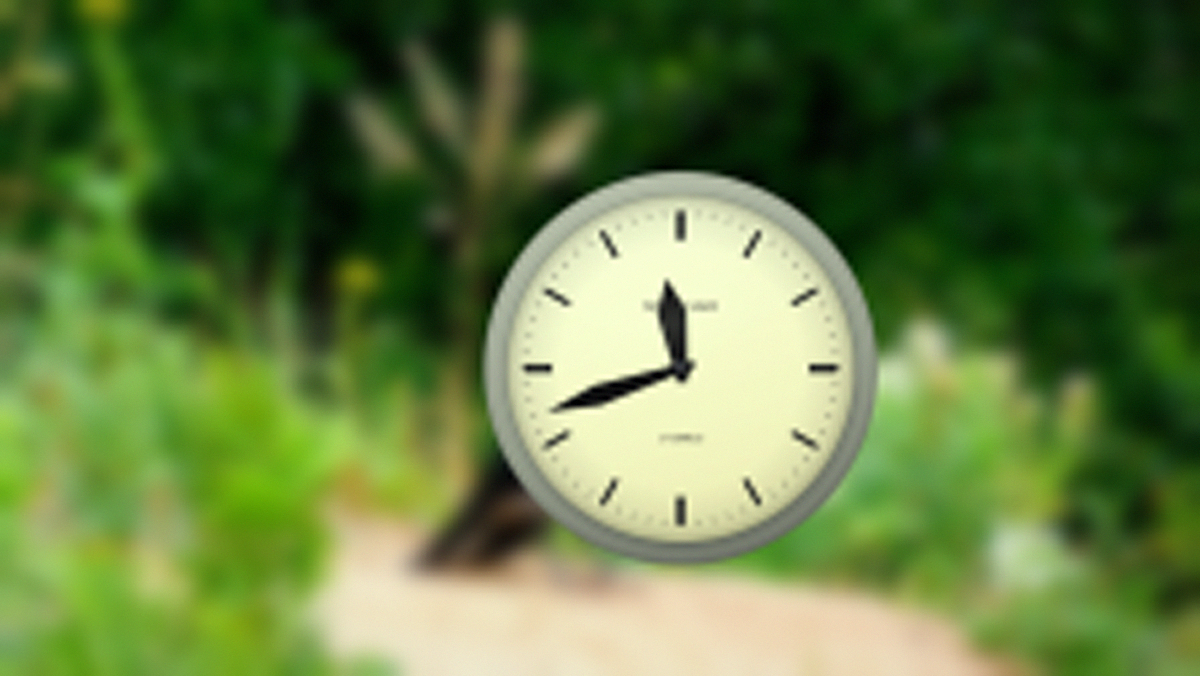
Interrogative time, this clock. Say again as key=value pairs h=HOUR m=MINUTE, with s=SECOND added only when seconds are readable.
h=11 m=42
